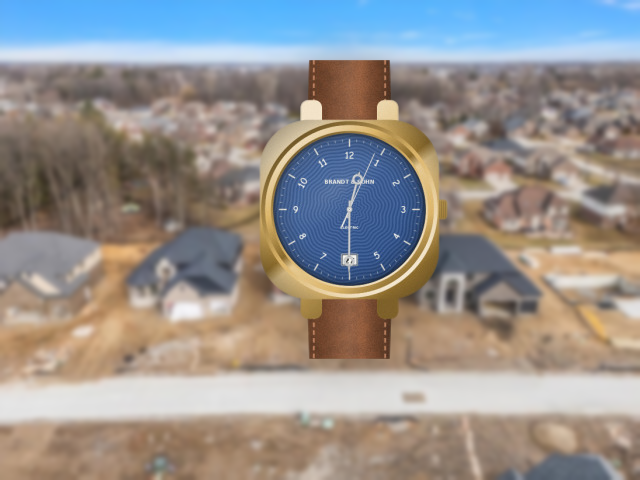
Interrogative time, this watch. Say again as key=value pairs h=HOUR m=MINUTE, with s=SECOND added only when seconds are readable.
h=12 m=30 s=4
